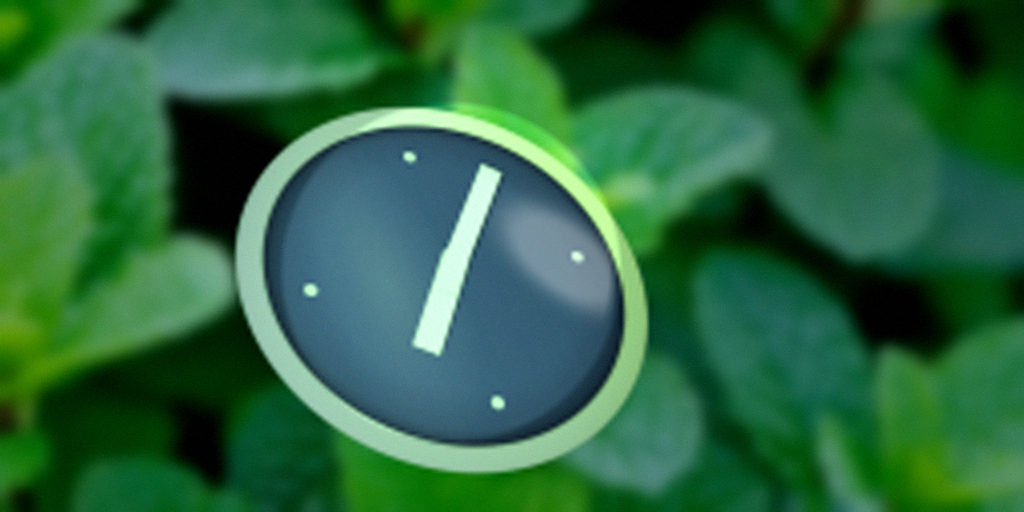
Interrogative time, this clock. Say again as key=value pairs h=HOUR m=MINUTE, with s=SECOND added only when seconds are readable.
h=7 m=6
